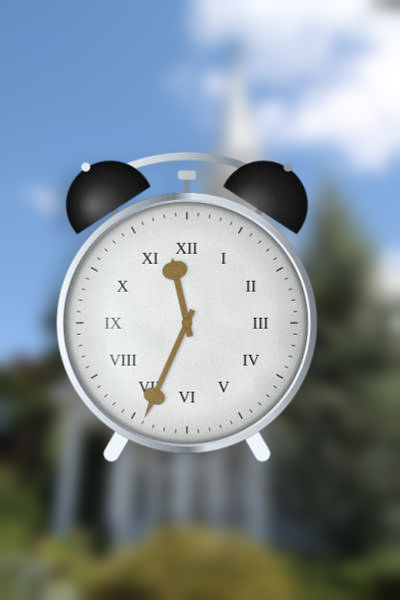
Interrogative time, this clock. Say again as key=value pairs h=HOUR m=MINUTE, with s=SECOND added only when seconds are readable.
h=11 m=34
